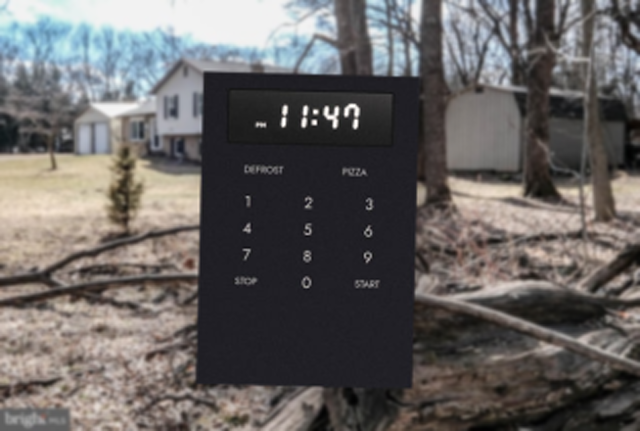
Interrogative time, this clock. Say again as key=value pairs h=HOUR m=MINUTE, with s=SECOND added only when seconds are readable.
h=11 m=47
